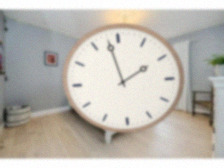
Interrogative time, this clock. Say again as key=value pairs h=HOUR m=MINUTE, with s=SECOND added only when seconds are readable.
h=1 m=58
